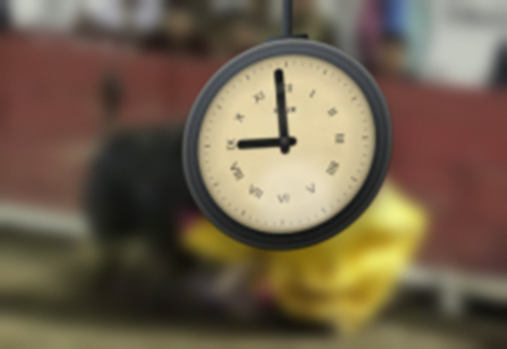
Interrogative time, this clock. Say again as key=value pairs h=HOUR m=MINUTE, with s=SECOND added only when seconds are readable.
h=8 m=59
